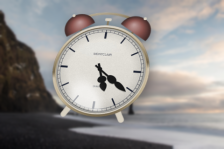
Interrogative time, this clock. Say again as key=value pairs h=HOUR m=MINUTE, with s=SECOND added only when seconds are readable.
h=5 m=21
